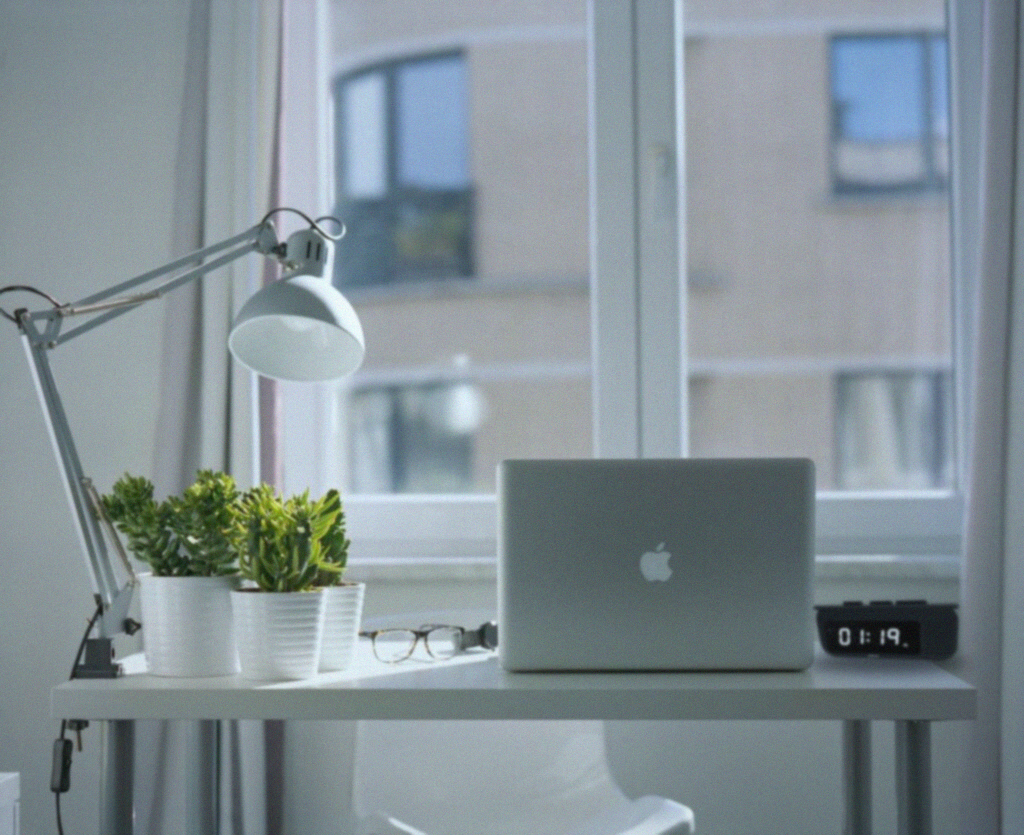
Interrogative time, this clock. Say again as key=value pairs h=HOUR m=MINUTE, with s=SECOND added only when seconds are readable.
h=1 m=19
